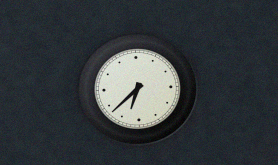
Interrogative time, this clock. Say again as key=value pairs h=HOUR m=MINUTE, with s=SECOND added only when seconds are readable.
h=6 m=38
